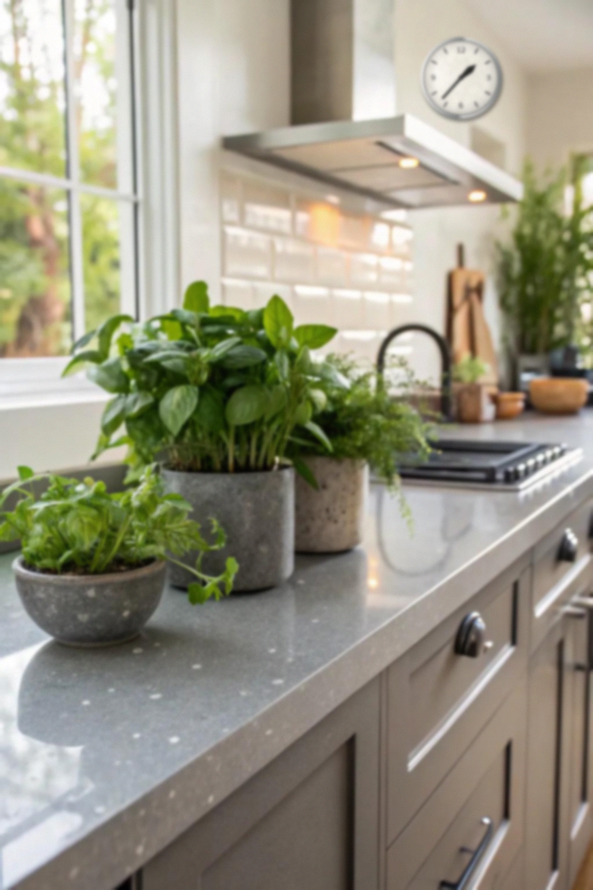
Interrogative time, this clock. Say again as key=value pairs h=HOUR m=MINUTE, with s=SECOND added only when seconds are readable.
h=1 m=37
